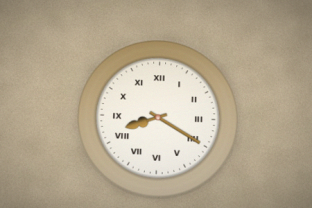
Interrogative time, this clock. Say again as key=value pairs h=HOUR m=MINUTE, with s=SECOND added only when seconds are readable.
h=8 m=20
